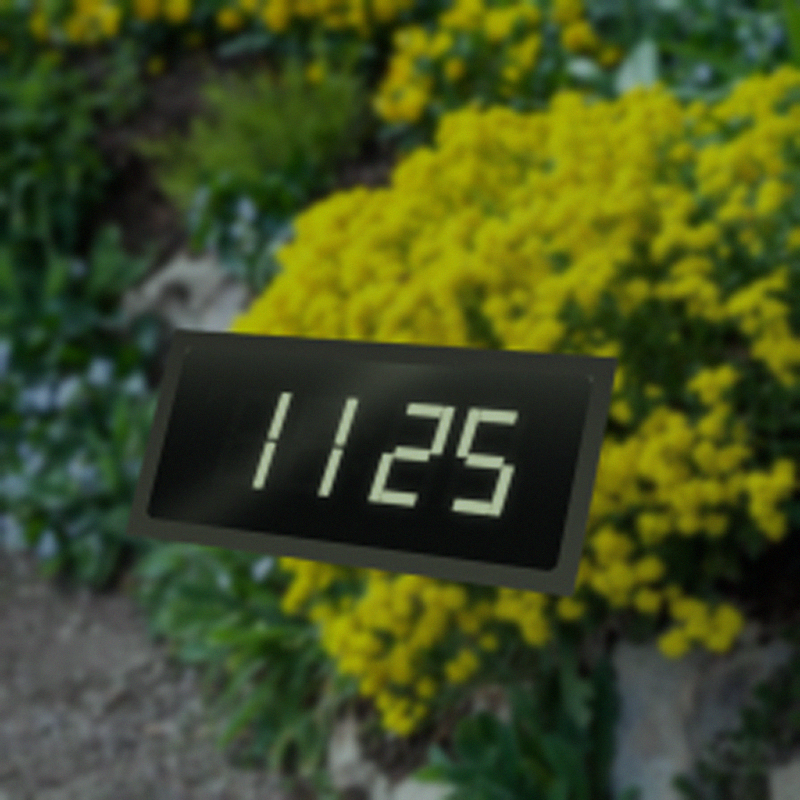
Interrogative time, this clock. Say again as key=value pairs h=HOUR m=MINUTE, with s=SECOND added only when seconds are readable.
h=11 m=25
